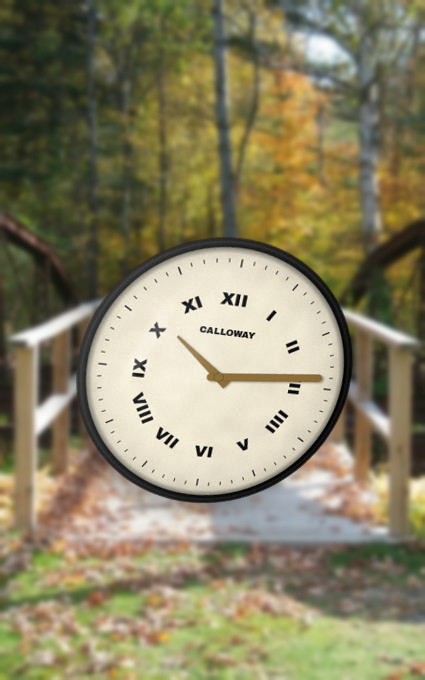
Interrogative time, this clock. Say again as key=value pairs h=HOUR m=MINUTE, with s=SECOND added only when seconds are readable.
h=10 m=14
